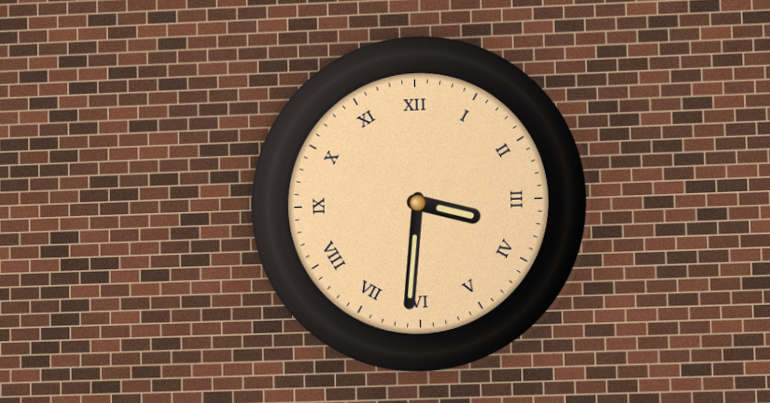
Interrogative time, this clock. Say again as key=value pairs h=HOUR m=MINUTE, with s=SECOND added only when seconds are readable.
h=3 m=31
